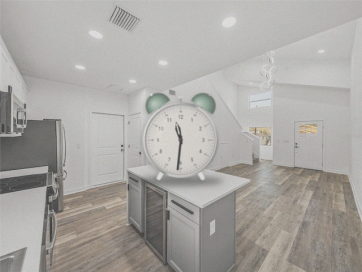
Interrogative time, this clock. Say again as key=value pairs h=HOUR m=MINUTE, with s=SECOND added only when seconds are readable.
h=11 m=31
